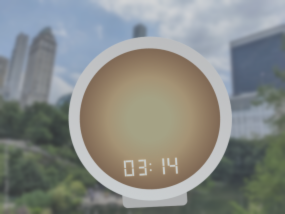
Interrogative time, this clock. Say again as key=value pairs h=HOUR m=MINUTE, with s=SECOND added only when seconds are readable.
h=3 m=14
